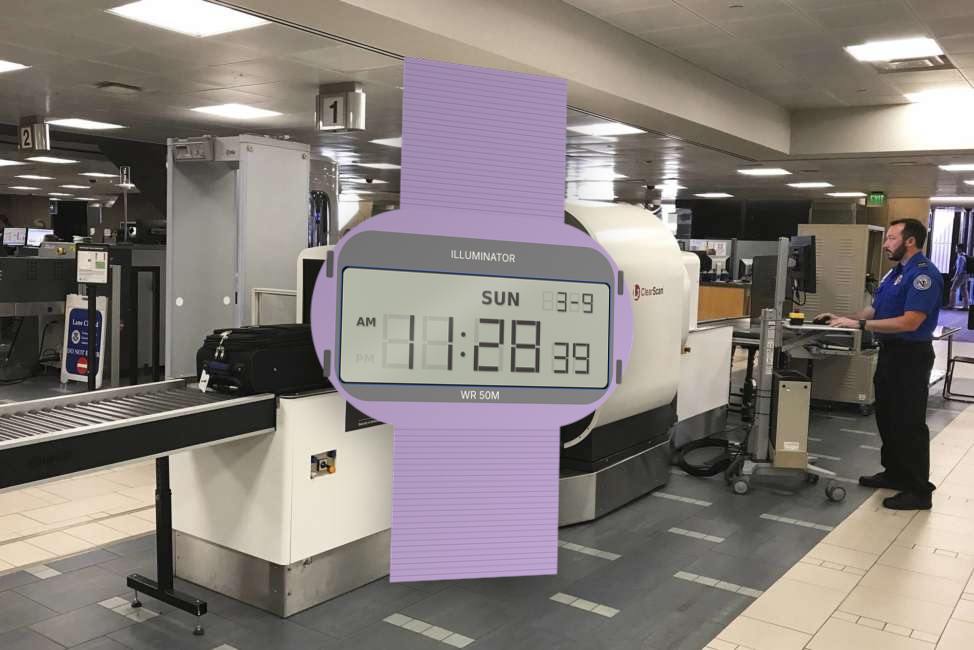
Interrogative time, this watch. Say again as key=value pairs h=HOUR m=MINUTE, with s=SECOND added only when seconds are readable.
h=11 m=28 s=39
